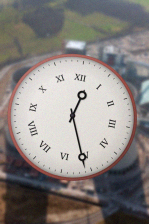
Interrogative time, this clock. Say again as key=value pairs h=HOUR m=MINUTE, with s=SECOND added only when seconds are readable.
h=12 m=26
